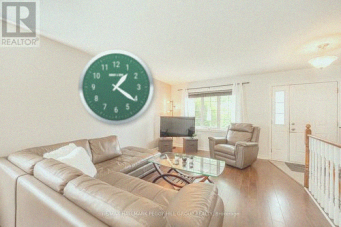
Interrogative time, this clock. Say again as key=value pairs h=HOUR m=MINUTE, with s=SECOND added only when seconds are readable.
h=1 m=21
